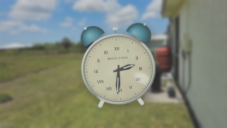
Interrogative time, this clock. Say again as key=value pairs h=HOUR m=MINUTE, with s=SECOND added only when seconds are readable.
h=2 m=31
